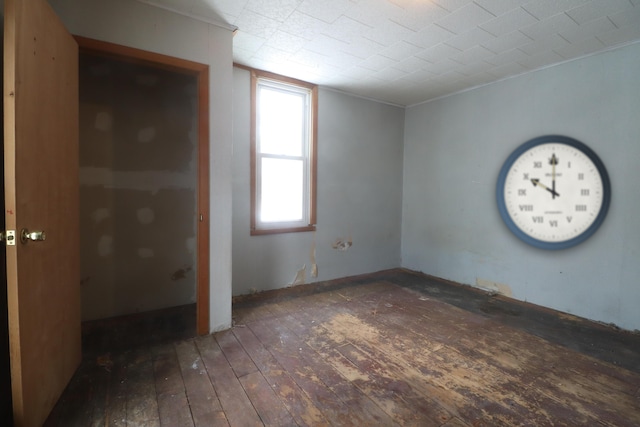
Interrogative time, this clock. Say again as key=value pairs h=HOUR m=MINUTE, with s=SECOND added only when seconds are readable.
h=10 m=0
